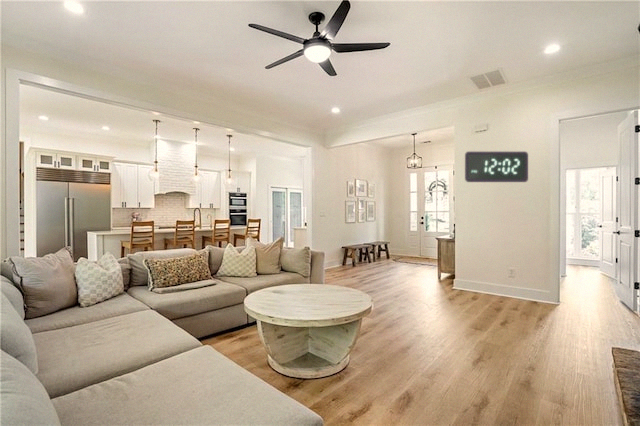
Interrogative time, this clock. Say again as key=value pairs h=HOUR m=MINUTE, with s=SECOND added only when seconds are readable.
h=12 m=2
